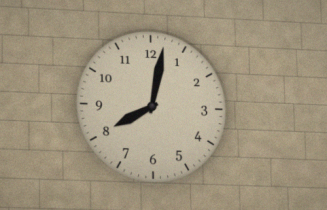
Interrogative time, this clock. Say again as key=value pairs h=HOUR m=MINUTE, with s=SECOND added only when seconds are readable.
h=8 m=2
